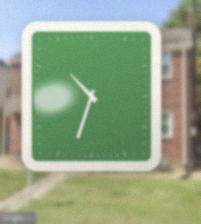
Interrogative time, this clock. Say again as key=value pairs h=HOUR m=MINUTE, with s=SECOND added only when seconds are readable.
h=10 m=33
